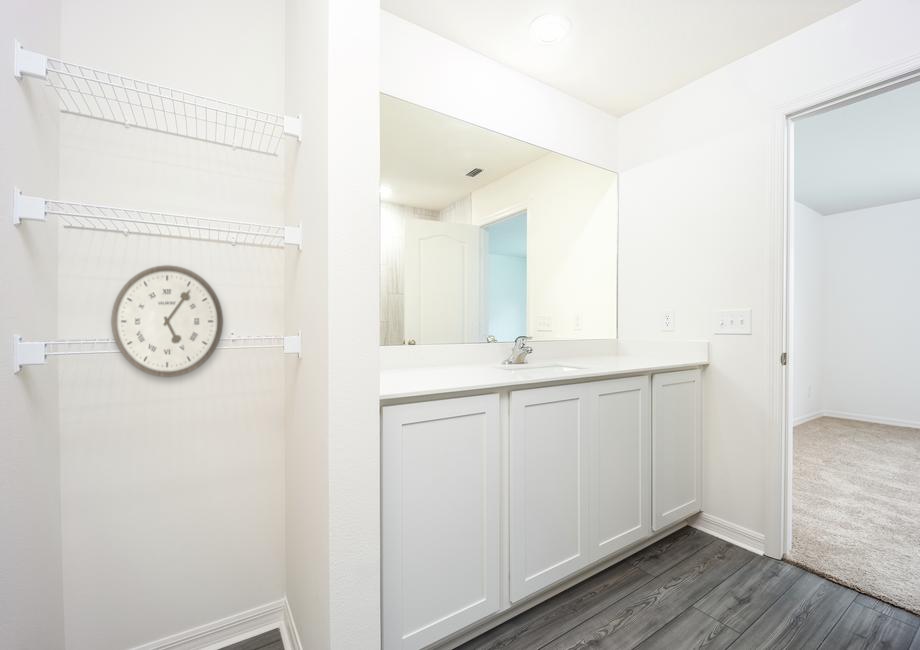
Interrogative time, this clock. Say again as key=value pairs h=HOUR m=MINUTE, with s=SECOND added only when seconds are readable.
h=5 m=6
